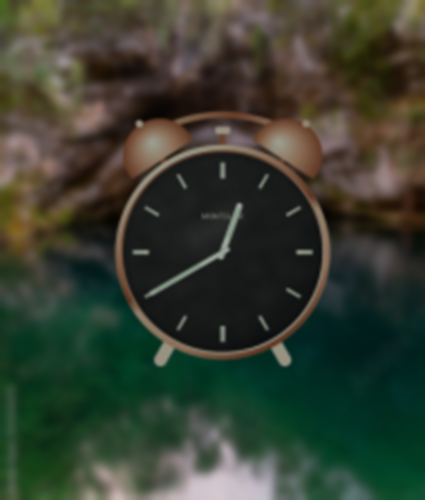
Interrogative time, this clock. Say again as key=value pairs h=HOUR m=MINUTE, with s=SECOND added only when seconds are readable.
h=12 m=40
